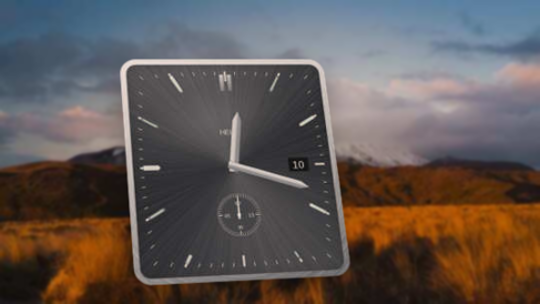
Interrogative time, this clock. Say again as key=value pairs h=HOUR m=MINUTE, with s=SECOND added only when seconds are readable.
h=12 m=18
